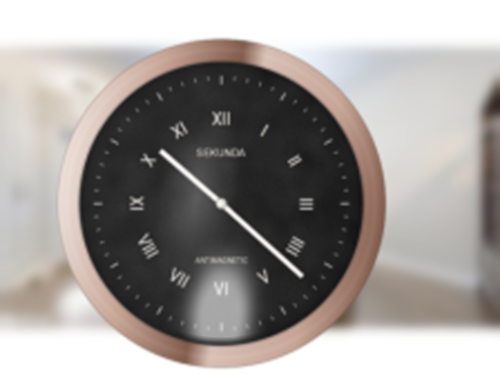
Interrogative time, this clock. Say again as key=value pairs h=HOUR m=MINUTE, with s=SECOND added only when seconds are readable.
h=10 m=22
